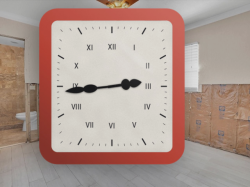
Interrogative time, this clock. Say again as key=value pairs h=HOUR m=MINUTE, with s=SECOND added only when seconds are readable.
h=2 m=44
